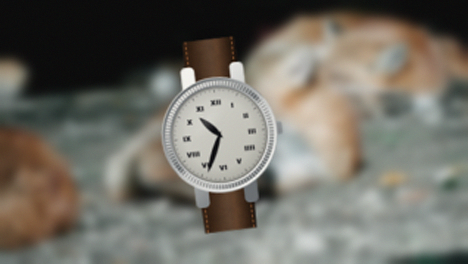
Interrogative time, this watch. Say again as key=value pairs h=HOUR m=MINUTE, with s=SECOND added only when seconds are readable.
h=10 m=34
